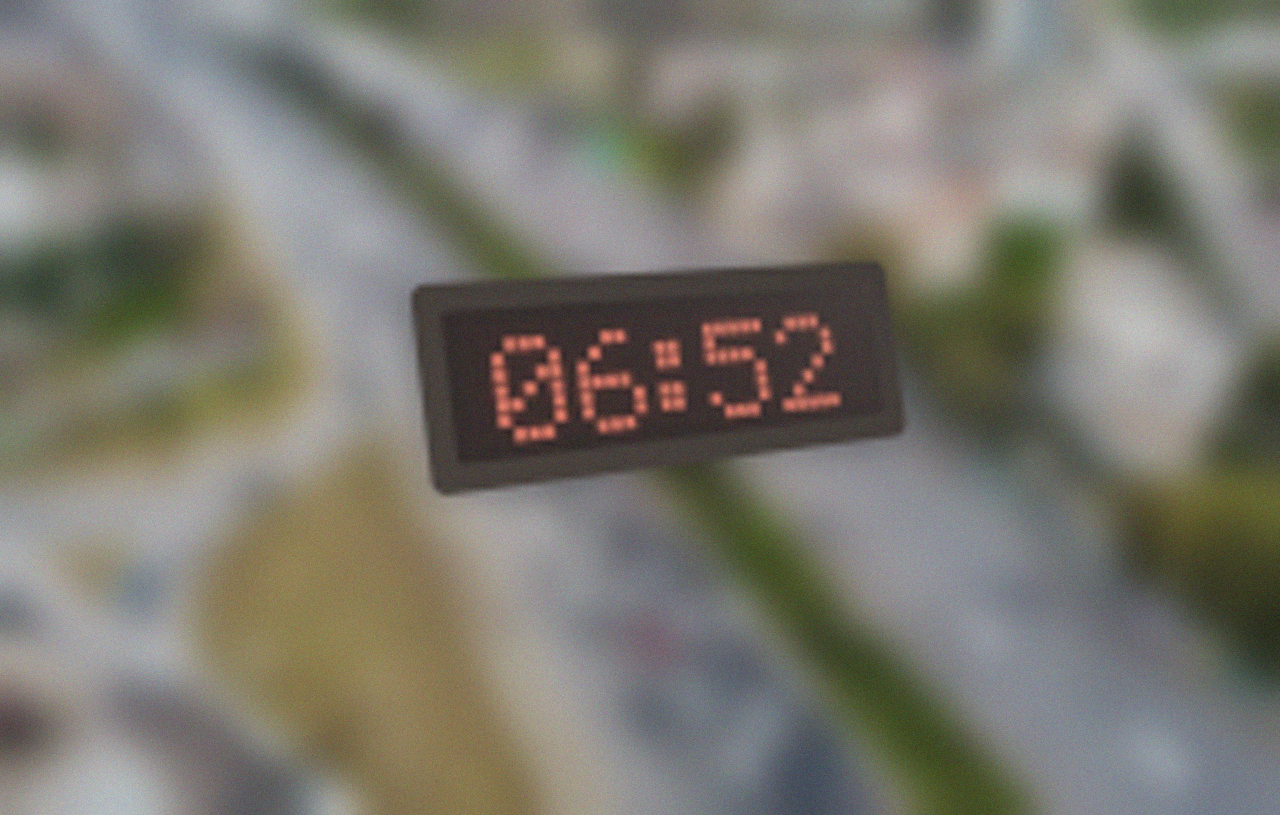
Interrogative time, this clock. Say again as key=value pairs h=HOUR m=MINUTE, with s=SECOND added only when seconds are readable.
h=6 m=52
